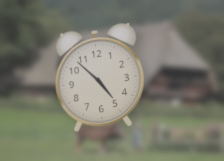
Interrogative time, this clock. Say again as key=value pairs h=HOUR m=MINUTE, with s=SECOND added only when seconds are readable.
h=4 m=53
